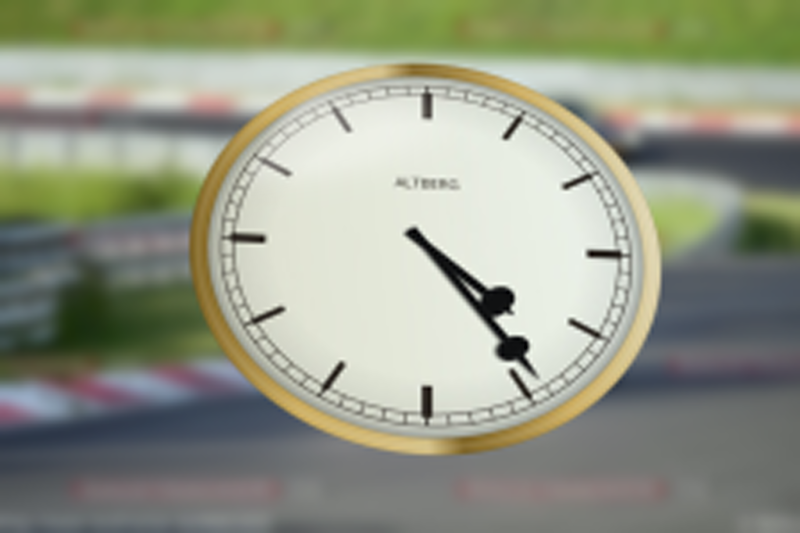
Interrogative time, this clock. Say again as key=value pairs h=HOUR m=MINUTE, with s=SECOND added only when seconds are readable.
h=4 m=24
